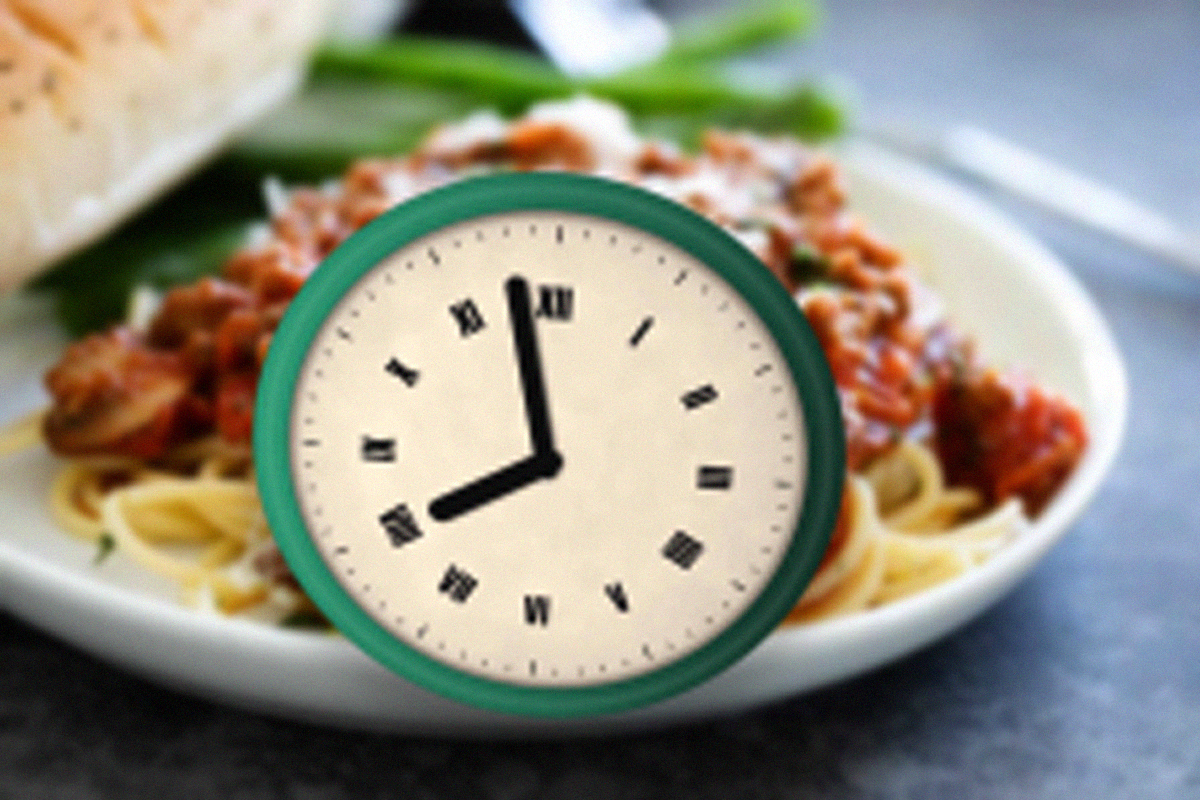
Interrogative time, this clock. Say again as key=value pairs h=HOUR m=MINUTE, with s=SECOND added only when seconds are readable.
h=7 m=58
